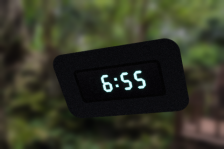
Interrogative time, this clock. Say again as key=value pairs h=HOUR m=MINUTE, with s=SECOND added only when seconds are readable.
h=6 m=55
